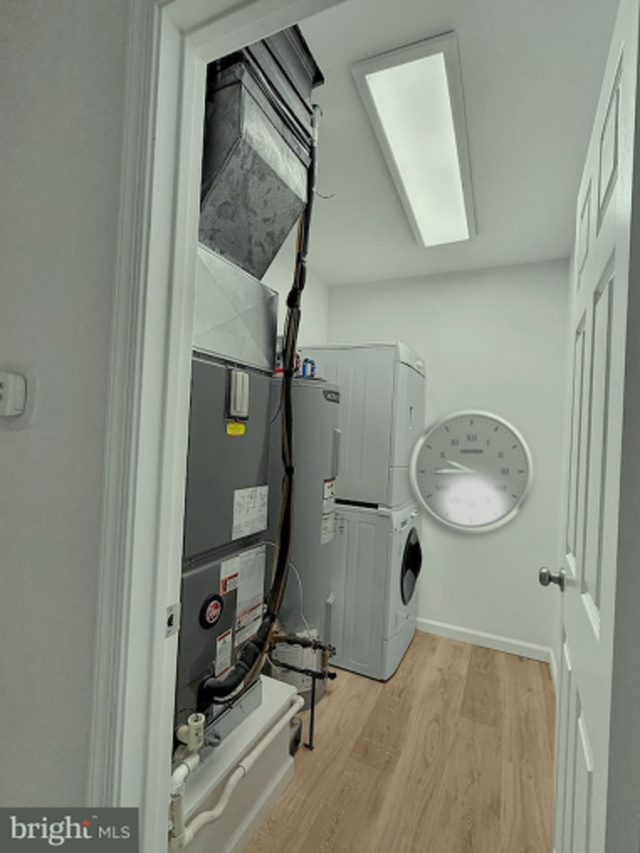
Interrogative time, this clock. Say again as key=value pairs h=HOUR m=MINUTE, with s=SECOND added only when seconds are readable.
h=9 m=45
